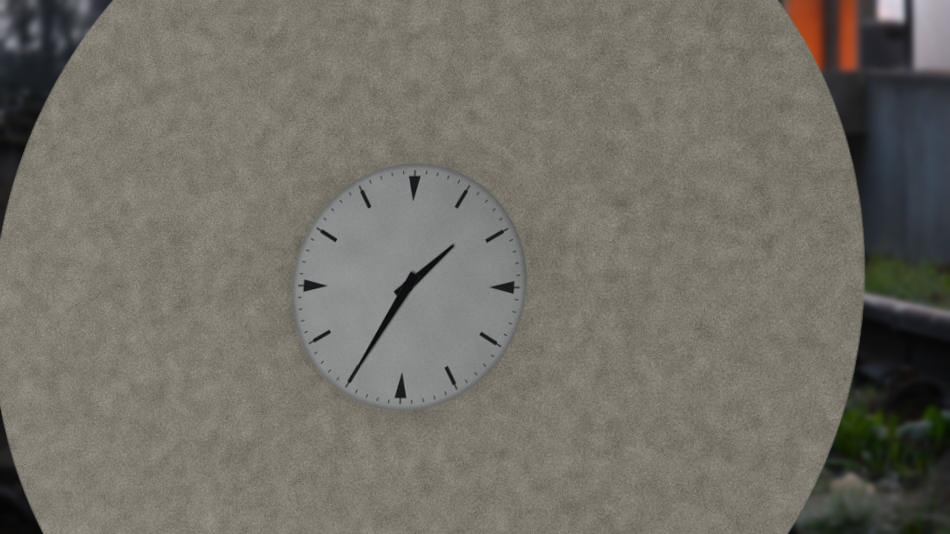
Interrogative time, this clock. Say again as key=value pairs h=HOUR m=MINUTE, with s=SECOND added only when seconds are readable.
h=1 m=35
